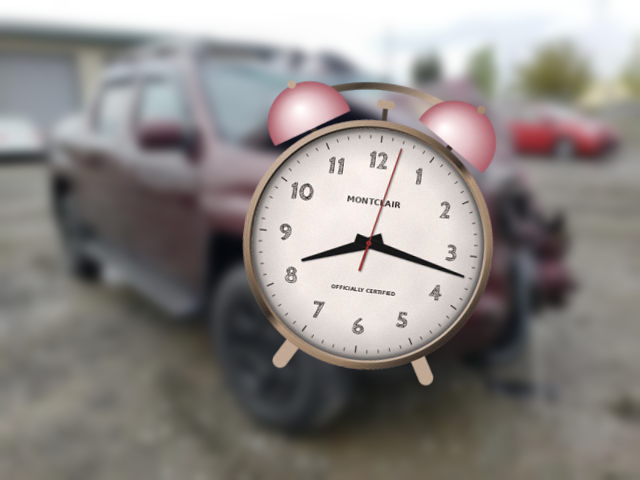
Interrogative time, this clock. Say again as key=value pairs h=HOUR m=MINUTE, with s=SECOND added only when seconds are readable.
h=8 m=17 s=2
